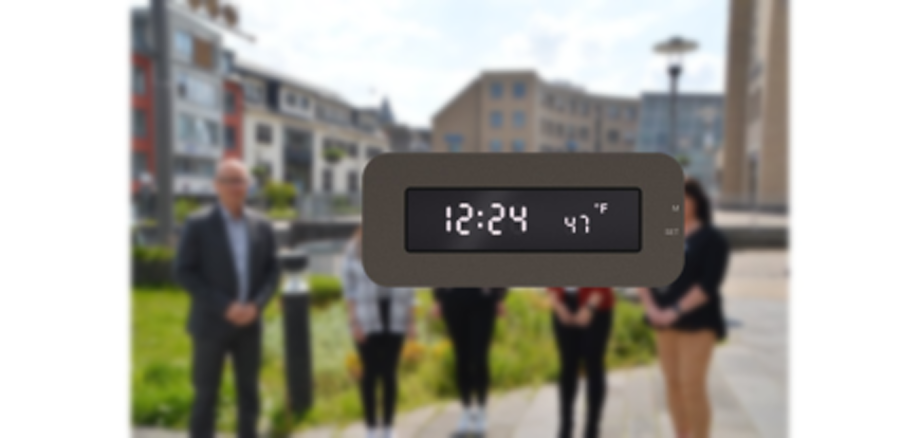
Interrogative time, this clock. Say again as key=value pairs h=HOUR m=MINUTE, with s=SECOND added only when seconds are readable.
h=12 m=24
